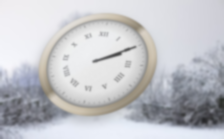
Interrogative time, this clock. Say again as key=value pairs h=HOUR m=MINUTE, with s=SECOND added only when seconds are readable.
h=2 m=10
